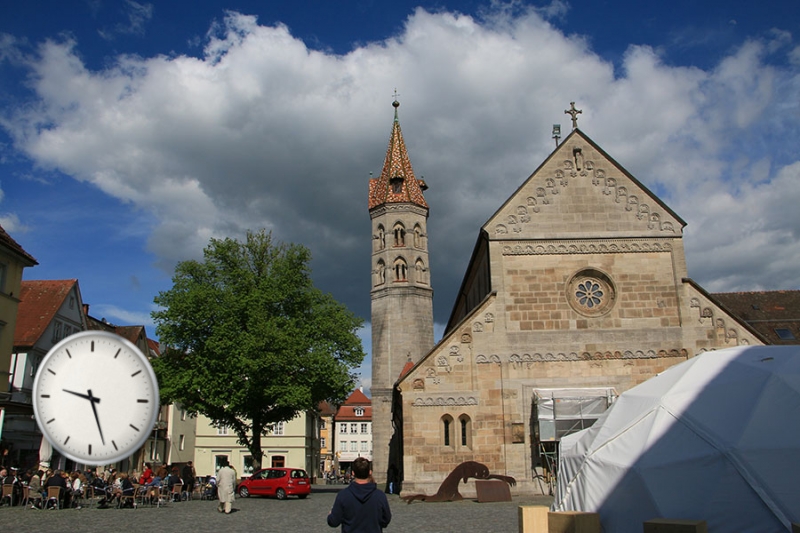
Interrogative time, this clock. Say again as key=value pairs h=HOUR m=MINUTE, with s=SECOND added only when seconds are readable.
h=9 m=27
